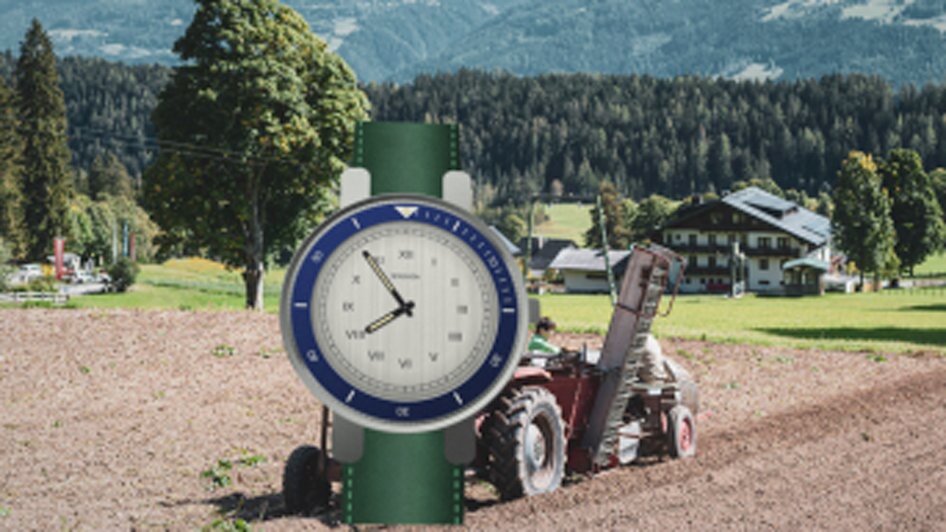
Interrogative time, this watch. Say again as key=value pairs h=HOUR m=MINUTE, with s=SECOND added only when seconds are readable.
h=7 m=54
